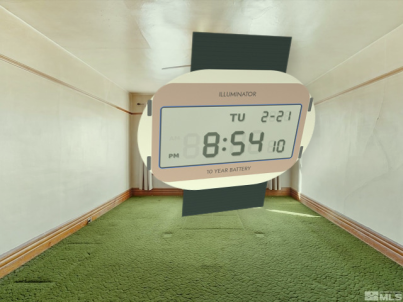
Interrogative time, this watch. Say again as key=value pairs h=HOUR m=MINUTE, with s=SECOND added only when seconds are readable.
h=8 m=54 s=10
